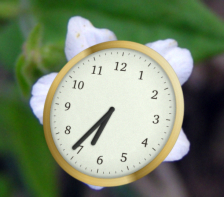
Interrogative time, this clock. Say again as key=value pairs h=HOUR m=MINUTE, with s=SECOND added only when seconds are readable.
h=6 m=36
